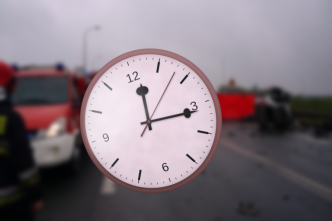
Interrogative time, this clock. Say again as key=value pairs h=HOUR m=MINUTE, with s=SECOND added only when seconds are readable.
h=12 m=16 s=8
